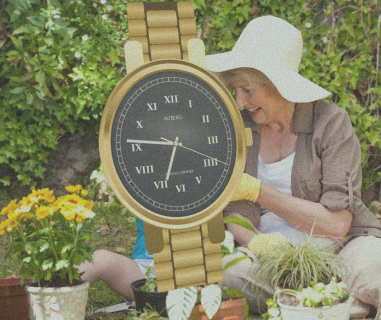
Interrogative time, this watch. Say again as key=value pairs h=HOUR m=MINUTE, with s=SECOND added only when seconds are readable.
h=6 m=46 s=19
